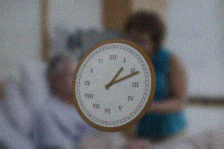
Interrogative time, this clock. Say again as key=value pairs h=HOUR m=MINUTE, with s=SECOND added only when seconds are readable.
h=1 m=11
